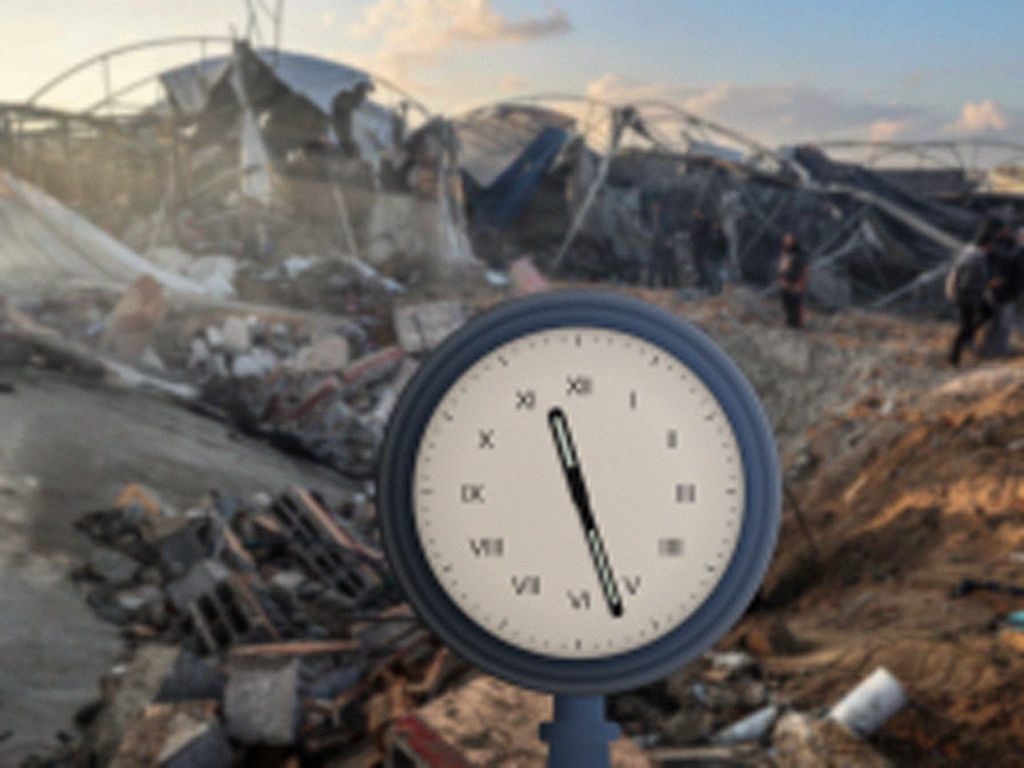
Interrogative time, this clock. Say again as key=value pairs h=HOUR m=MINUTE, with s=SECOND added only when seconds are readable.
h=11 m=27
